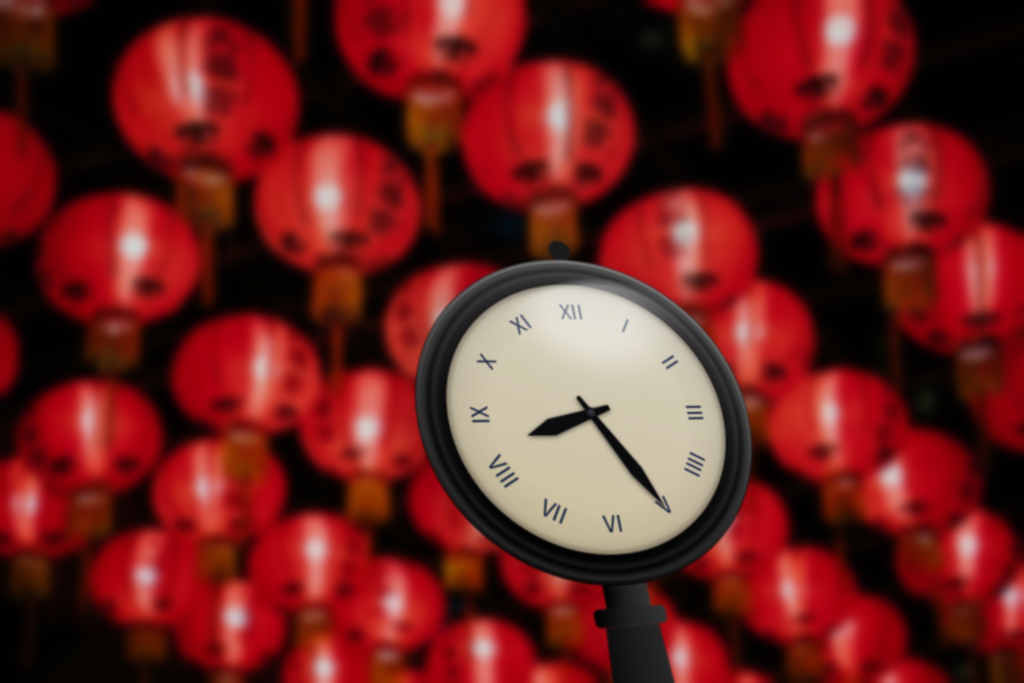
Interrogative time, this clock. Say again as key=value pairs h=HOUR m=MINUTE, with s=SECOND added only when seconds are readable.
h=8 m=25
